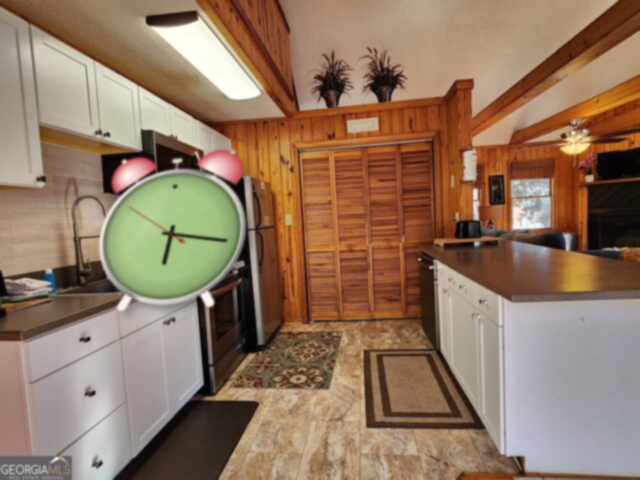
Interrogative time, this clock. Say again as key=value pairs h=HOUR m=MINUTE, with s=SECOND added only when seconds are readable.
h=6 m=16 s=51
